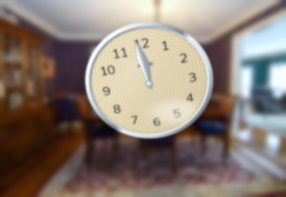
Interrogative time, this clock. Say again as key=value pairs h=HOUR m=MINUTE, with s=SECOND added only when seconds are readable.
h=11 m=59
